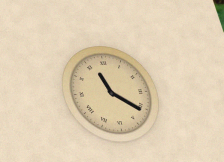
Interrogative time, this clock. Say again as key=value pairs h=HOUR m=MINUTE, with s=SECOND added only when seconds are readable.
h=11 m=21
